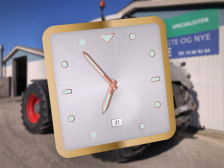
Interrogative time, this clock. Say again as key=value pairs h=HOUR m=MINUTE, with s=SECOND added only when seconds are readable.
h=6 m=54
